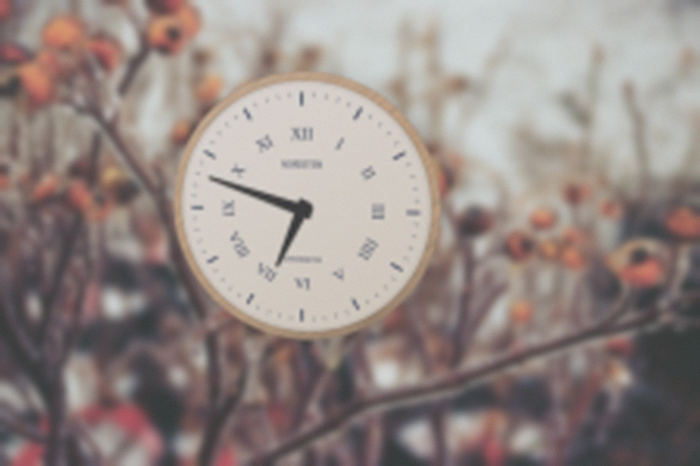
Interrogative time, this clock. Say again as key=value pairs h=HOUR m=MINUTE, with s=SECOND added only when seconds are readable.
h=6 m=48
